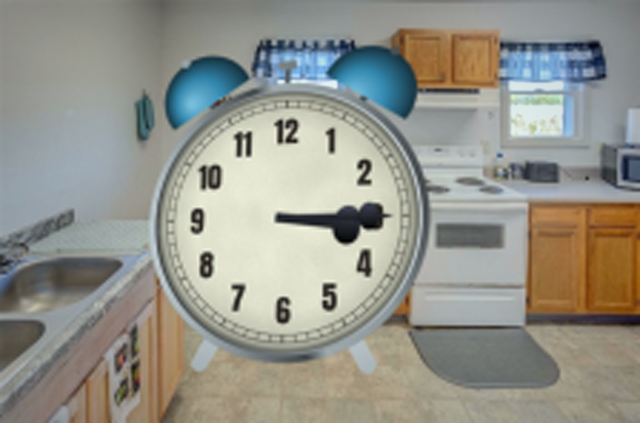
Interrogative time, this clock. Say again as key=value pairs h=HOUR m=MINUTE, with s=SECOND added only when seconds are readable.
h=3 m=15
